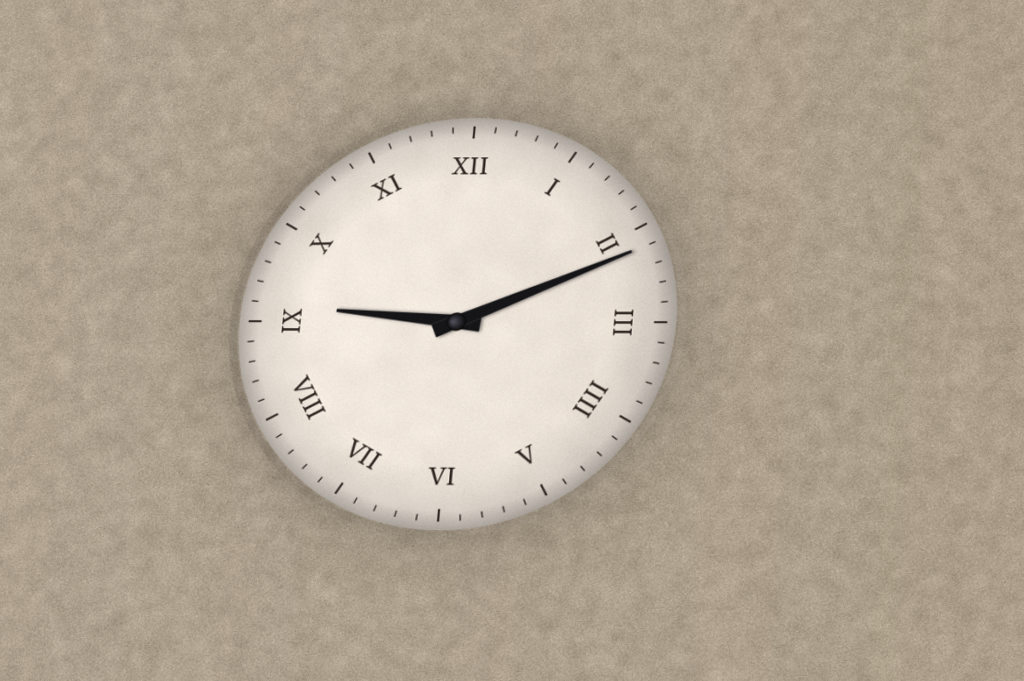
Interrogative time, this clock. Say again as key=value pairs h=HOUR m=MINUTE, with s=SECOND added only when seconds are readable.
h=9 m=11
